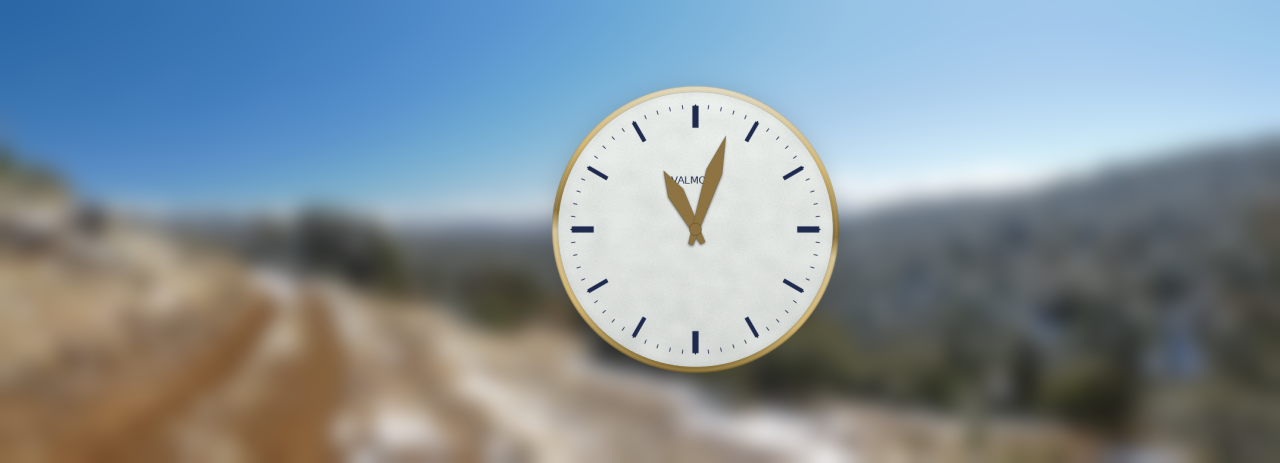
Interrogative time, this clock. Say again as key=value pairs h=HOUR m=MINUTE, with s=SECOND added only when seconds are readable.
h=11 m=3
